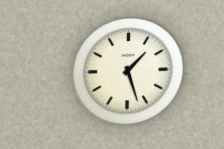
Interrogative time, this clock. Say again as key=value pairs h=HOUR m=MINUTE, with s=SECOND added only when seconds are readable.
h=1 m=27
